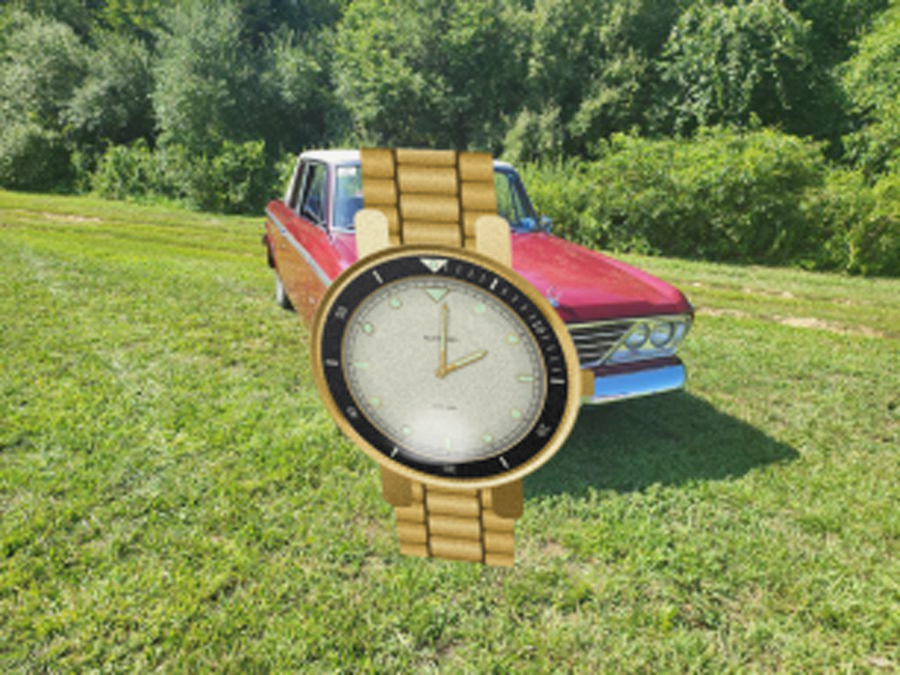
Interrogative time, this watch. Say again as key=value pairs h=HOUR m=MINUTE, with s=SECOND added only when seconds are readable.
h=2 m=1
